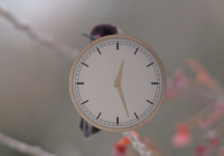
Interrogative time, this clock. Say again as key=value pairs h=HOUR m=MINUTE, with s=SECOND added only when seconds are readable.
h=12 m=27
